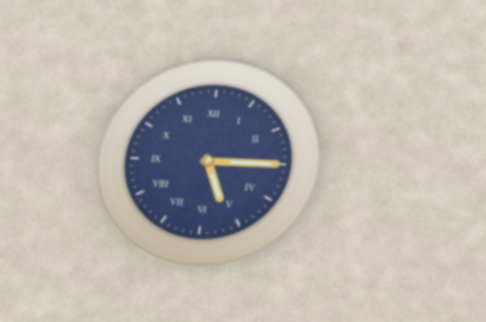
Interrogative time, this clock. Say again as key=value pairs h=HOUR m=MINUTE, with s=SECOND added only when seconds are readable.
h=5 m=15
